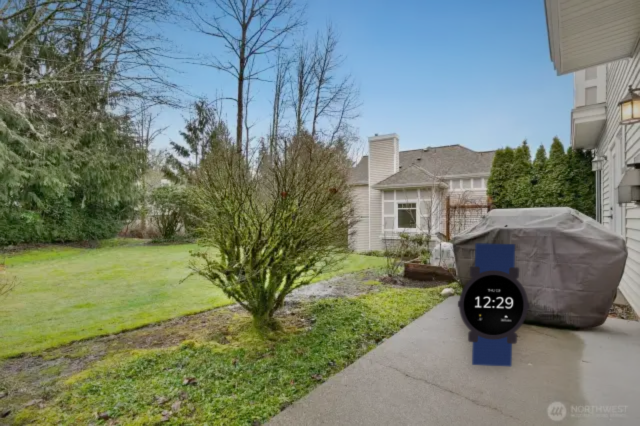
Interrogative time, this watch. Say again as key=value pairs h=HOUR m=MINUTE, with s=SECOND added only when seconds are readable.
h=12 m=29
